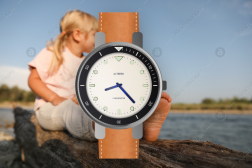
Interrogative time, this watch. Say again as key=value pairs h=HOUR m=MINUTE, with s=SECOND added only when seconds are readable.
h=8 m=23
